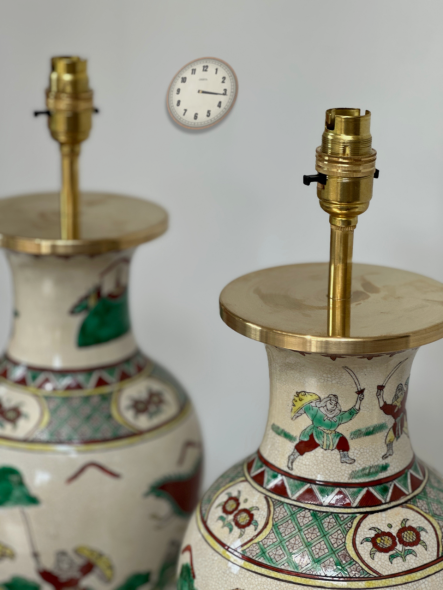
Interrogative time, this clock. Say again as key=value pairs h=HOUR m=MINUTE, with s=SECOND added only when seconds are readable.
h=3 m=16
